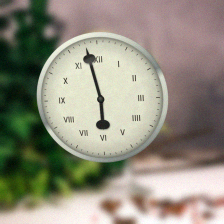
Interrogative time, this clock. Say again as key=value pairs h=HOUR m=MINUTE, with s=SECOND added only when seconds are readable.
h=5 m=58
